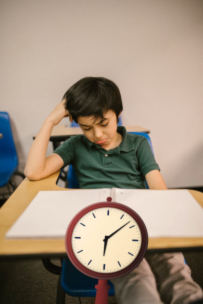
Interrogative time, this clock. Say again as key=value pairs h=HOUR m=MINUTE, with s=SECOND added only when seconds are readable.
h=6 m=8
